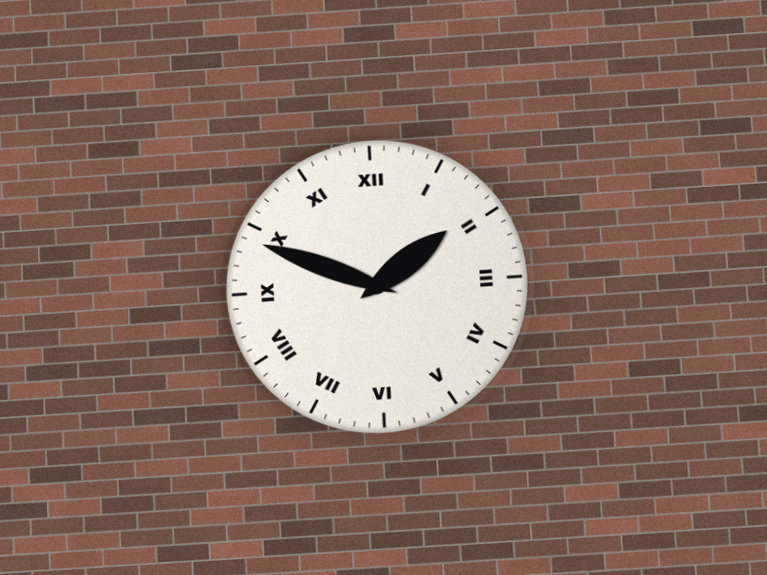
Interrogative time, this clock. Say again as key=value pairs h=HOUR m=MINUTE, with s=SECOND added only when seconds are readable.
h=1 m=49
